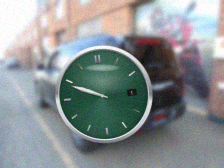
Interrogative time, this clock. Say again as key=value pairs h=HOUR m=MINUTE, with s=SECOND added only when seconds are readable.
h=9 m=49
